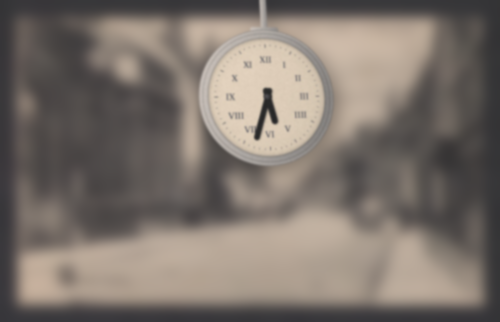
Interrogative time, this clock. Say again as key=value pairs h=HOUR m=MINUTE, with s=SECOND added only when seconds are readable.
h=5 m=33
